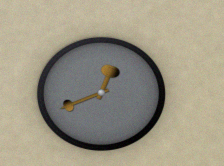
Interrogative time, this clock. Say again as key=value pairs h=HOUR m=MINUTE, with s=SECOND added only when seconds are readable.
h=12 m=41
